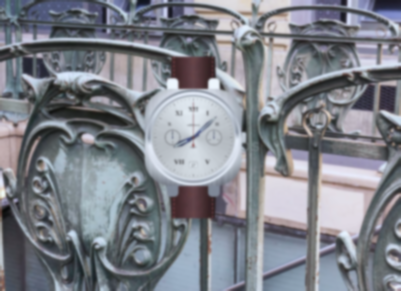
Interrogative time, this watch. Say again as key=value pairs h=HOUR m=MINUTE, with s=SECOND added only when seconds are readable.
h=8 m=8
